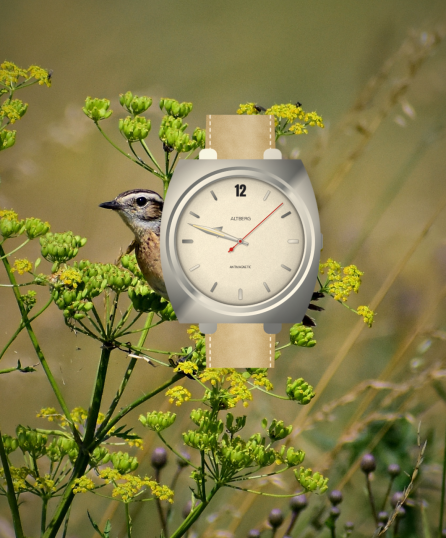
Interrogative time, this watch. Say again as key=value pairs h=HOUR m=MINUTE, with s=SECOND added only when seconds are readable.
h=9 m=48 s=8
